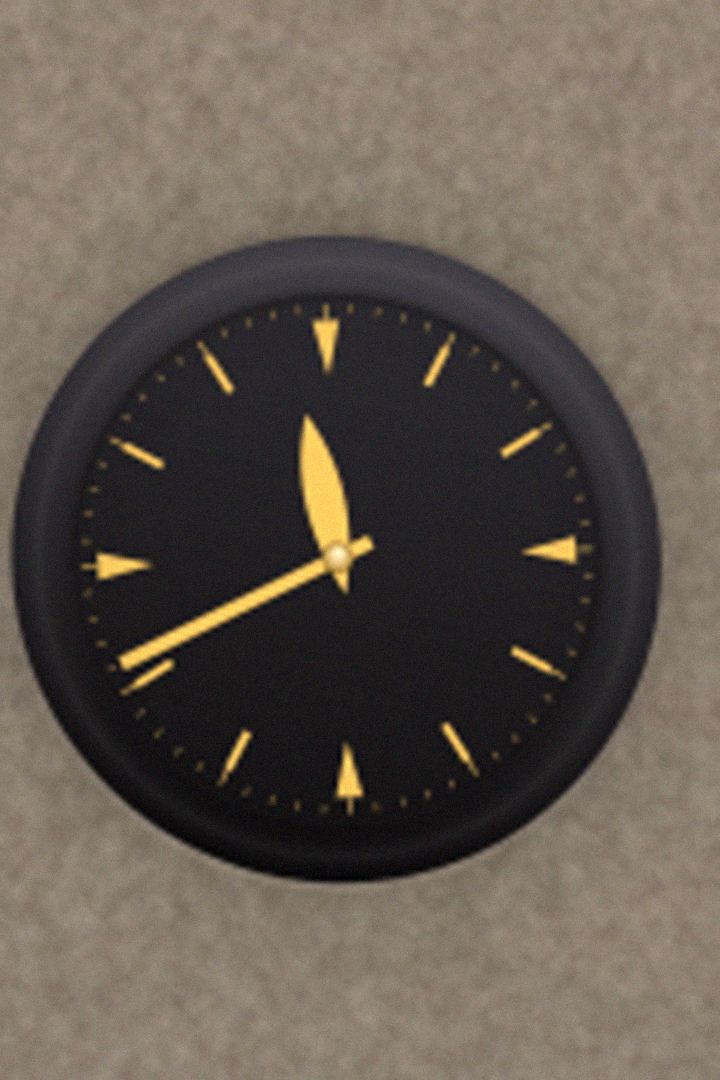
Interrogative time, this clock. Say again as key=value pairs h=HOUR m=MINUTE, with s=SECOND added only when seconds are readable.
h=11 m=41
